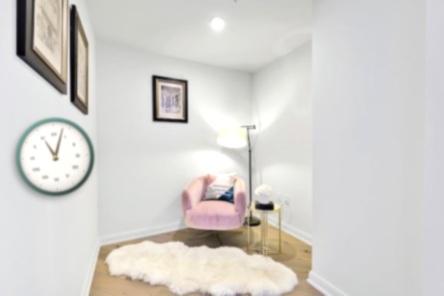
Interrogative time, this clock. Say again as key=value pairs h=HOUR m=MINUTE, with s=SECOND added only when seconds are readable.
h=11 m=3
